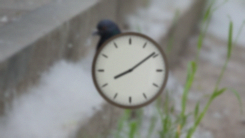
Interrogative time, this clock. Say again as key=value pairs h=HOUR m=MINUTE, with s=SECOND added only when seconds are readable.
h=8 m=9
